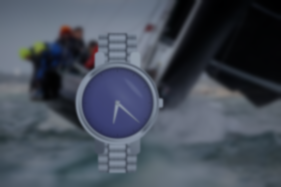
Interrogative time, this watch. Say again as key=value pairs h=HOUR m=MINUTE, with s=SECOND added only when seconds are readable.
h=6 m=22
